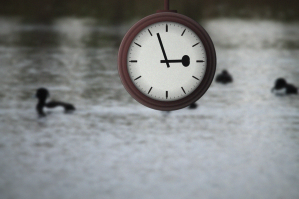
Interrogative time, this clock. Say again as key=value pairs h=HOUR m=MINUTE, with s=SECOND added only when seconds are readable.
h=2 m=57
